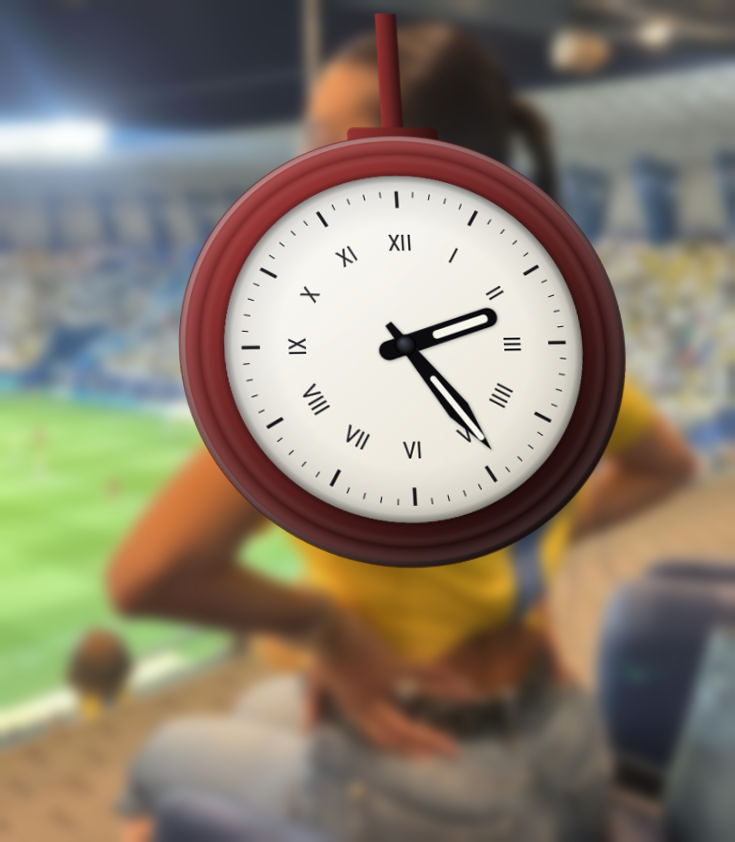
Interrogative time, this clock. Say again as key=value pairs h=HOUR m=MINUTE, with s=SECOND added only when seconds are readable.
h=2 m=24
